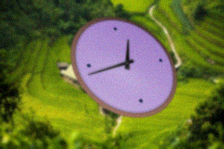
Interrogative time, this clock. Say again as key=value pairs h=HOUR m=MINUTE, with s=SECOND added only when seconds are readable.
h=12 m=43
